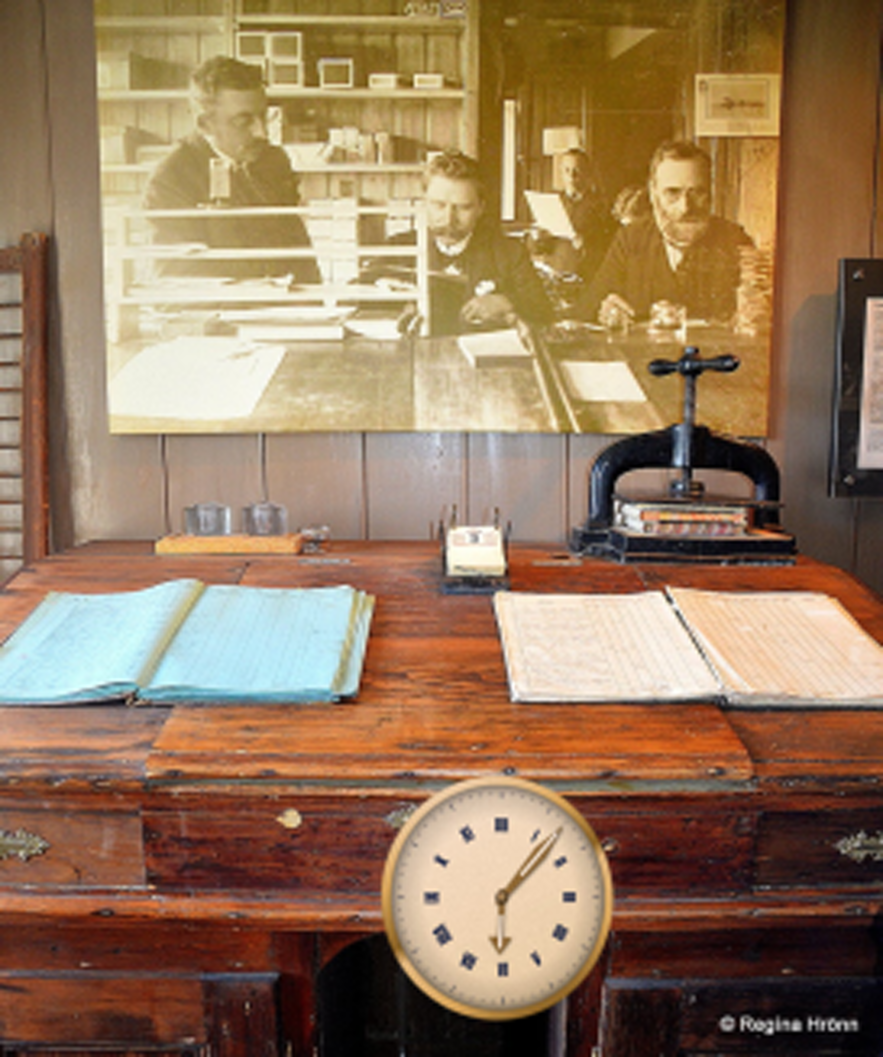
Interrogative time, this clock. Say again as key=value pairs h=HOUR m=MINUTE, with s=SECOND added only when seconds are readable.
h=6 m=7
